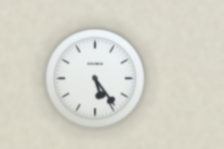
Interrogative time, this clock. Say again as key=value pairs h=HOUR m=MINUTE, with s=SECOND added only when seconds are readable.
h=5 m=24
